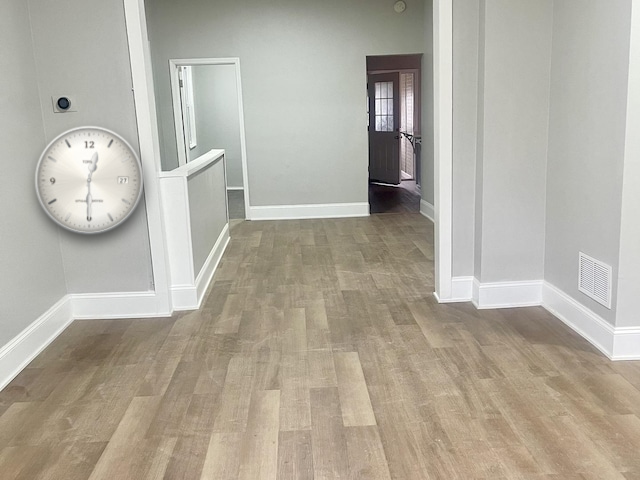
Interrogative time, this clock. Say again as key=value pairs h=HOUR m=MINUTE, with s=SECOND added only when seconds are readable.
h=12 m=30
